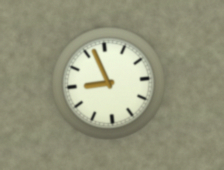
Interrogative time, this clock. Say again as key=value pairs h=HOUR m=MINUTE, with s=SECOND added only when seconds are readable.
h=8 m=57
